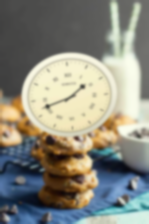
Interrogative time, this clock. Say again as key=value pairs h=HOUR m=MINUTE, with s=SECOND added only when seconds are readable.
h=1 m=42
